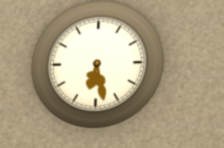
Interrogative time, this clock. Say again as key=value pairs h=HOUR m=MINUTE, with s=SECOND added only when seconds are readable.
h=6 m=28
